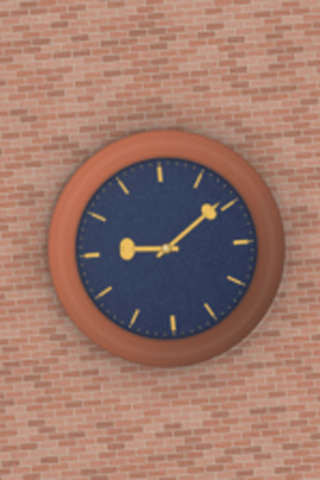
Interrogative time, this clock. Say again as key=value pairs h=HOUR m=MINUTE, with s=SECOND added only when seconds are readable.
h=9 m=9
